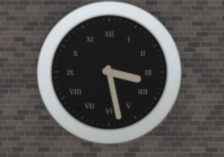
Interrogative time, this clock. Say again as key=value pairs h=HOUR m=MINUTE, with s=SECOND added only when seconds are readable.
h=3 m=28
